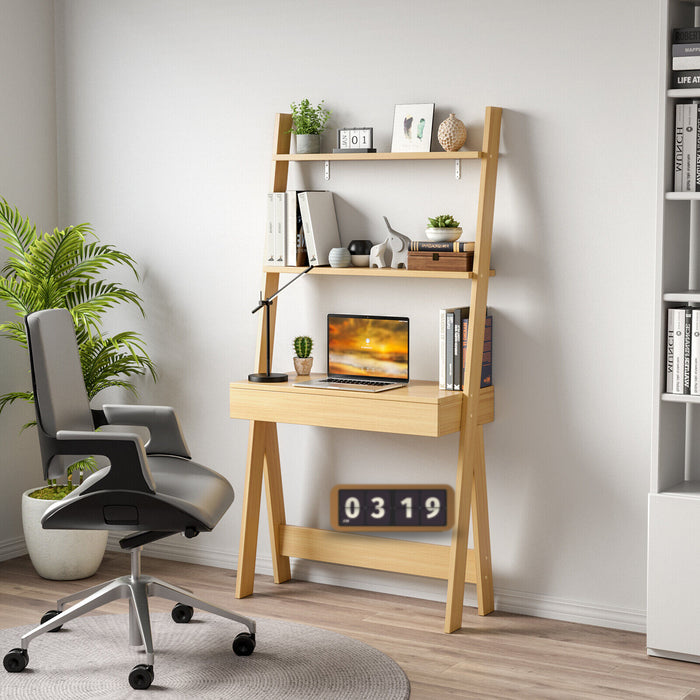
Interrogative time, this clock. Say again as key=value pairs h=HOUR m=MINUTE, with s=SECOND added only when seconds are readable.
h=3 m=19
